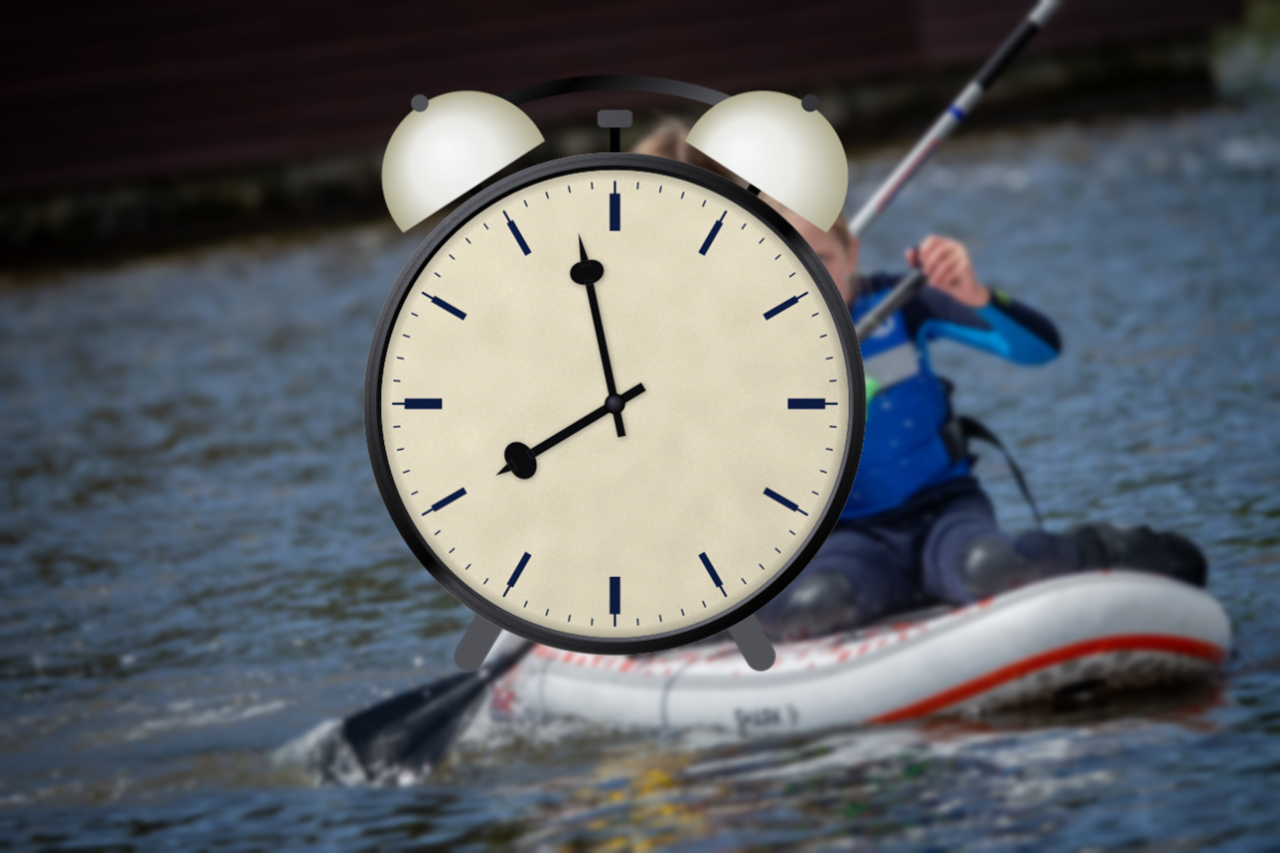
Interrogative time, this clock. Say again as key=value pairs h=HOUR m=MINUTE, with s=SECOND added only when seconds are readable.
h=7 m=58
